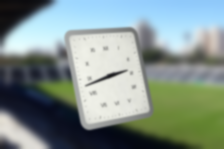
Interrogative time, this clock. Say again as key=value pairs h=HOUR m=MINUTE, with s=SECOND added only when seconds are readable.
h=2 m=43
